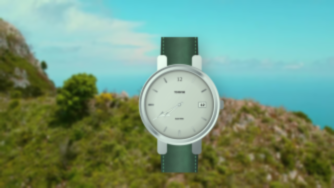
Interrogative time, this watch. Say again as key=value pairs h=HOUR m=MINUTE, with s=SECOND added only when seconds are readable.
h=7 m=40
